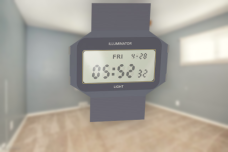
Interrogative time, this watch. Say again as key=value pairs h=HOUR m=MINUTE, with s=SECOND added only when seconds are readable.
h=5 m=52 s=32
